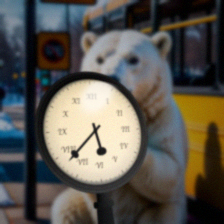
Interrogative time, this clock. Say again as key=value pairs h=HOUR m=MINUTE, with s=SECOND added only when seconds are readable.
h=5 m=38
